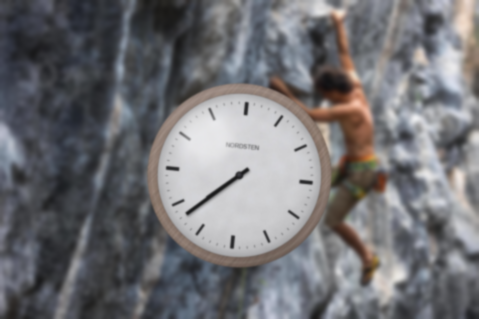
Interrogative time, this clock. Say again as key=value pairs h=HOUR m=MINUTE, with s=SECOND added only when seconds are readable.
h=7 m=38
